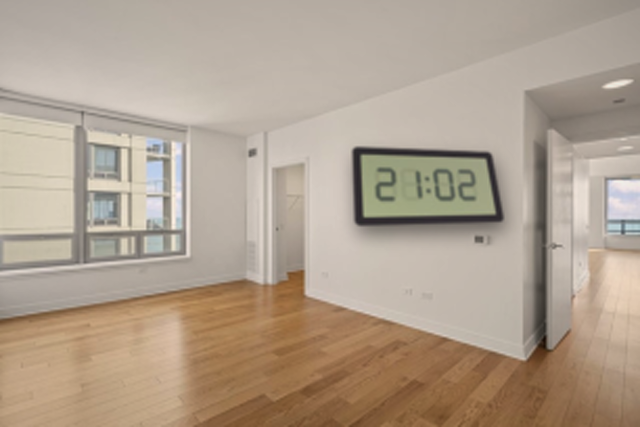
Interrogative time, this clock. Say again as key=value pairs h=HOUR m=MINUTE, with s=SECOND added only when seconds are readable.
h=21 m=2
